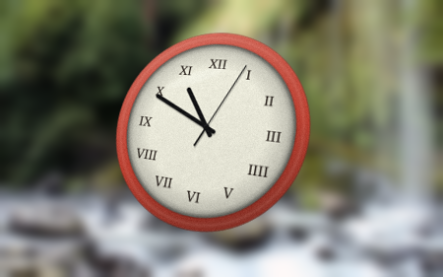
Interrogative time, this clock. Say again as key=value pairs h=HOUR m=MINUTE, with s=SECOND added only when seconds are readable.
h=10 m=49 s=4
